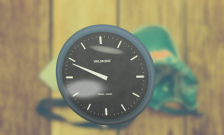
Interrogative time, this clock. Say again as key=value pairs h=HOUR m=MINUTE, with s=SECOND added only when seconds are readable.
h=9 m=49
